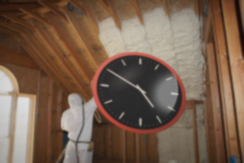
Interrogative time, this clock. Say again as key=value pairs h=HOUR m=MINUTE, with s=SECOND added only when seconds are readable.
h=4 m=50
